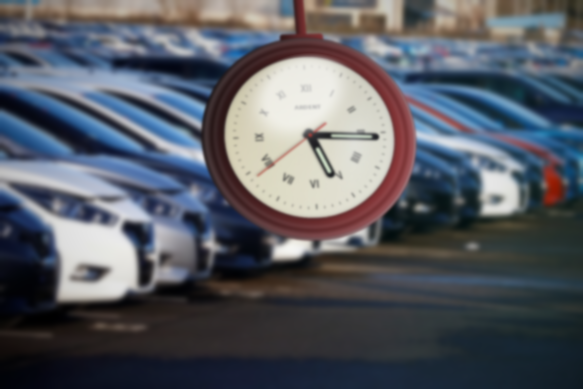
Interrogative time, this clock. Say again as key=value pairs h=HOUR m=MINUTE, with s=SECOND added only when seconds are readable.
h=5 m=15 s=39
